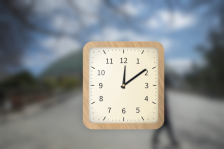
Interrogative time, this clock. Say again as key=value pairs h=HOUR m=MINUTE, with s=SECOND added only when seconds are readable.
h=12 m=9
